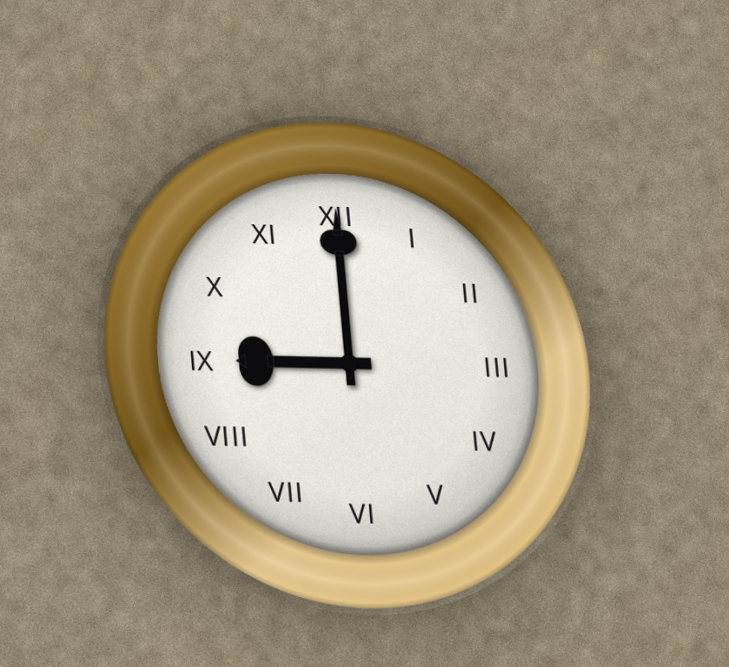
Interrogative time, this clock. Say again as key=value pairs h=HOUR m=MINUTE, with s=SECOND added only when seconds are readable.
h=9 m=0
